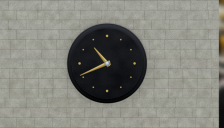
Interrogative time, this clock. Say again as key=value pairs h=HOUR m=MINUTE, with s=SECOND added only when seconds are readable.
h=10 m=41
